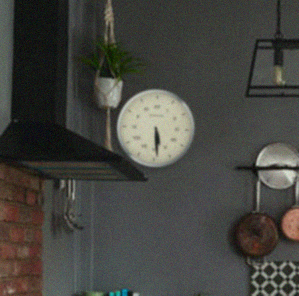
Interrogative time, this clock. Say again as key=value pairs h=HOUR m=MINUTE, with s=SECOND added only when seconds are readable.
h=5 m=29
